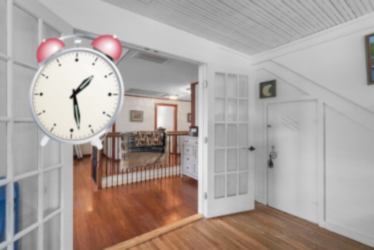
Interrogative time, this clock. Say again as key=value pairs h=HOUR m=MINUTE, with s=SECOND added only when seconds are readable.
h=1 m=28
